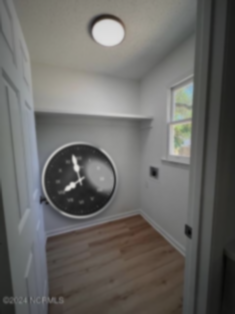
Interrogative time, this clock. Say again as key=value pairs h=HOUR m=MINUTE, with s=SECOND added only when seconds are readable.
h=7 m=58
